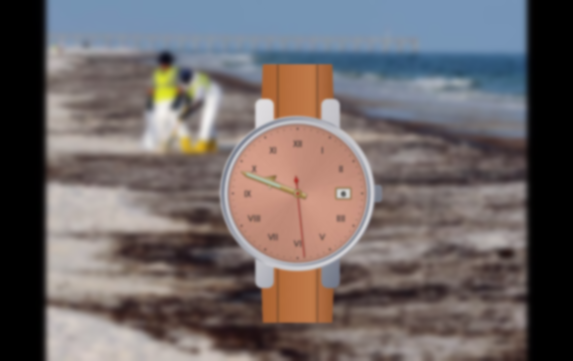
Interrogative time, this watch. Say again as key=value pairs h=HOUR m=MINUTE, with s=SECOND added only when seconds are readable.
h=9 m=48 s=29
